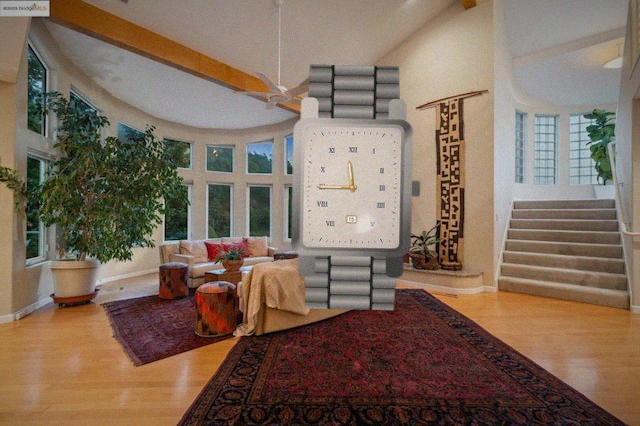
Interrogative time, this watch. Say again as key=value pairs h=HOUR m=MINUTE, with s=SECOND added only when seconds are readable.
h=11 m=45
